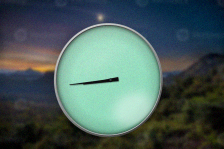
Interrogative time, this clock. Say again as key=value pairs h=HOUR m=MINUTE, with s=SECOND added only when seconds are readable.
h=8 m=44
